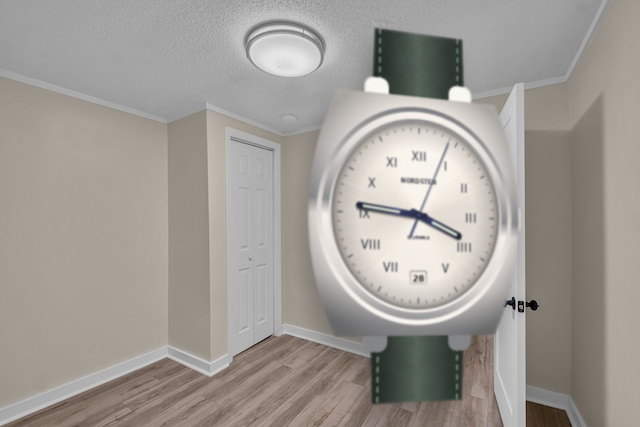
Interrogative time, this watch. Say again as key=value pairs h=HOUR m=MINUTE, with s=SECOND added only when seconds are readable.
h=3 m=46 s=4
